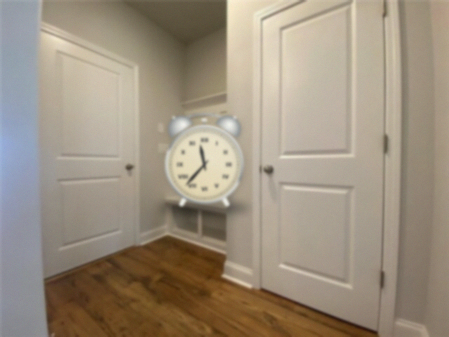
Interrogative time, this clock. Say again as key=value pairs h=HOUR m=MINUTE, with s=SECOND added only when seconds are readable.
h=11 m=37
